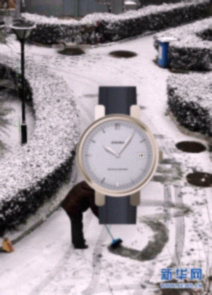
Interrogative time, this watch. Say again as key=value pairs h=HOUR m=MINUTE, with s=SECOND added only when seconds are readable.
h=10 m=6
